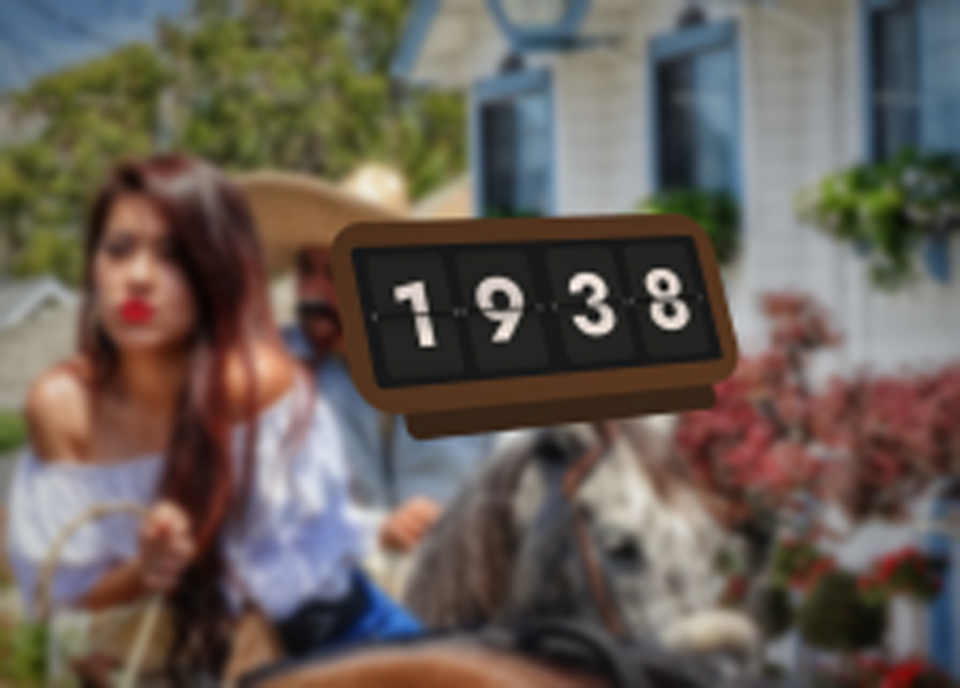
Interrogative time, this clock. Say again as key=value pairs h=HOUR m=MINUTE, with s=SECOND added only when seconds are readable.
h=19 m=38
